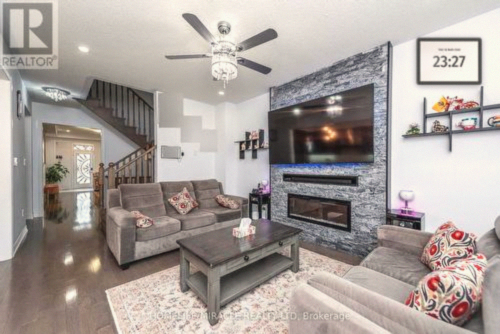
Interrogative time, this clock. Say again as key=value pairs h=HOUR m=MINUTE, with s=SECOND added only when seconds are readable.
h=23 m=27
